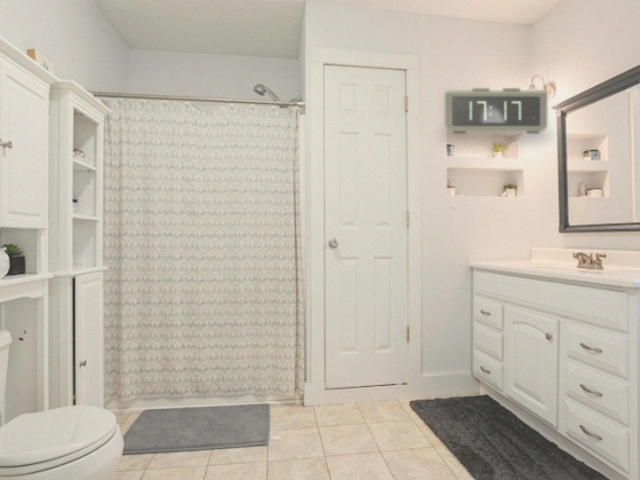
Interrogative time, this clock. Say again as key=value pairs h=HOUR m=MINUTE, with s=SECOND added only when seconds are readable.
h=17 m=17
